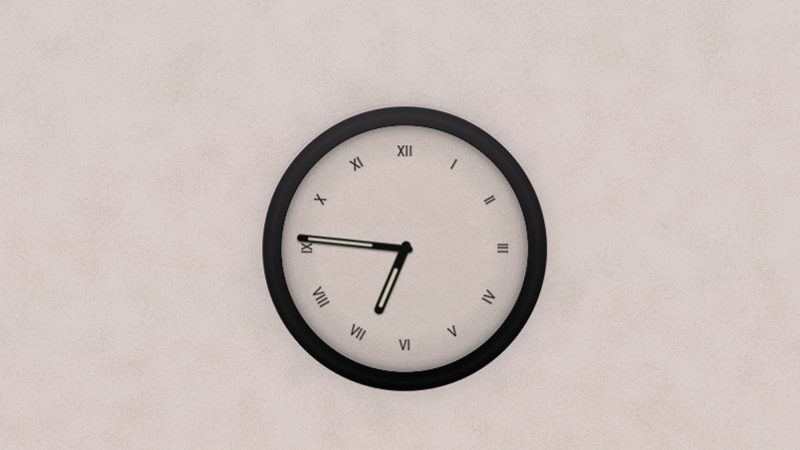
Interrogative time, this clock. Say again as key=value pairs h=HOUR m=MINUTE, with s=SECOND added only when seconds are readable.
h=6 m=46
